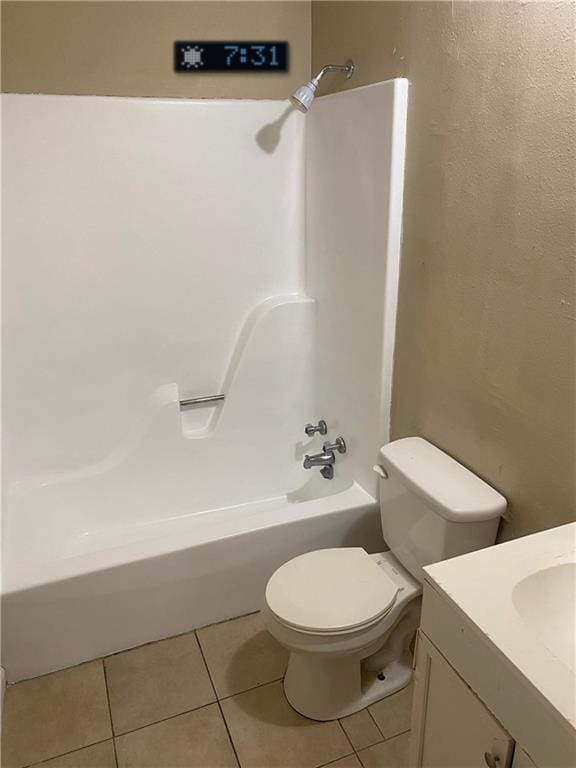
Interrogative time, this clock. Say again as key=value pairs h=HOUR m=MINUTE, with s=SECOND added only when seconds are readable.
h=7 m=31
